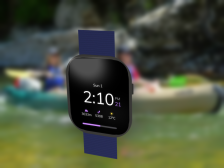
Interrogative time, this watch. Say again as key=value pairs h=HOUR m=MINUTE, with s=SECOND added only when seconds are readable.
h=2 m=10
